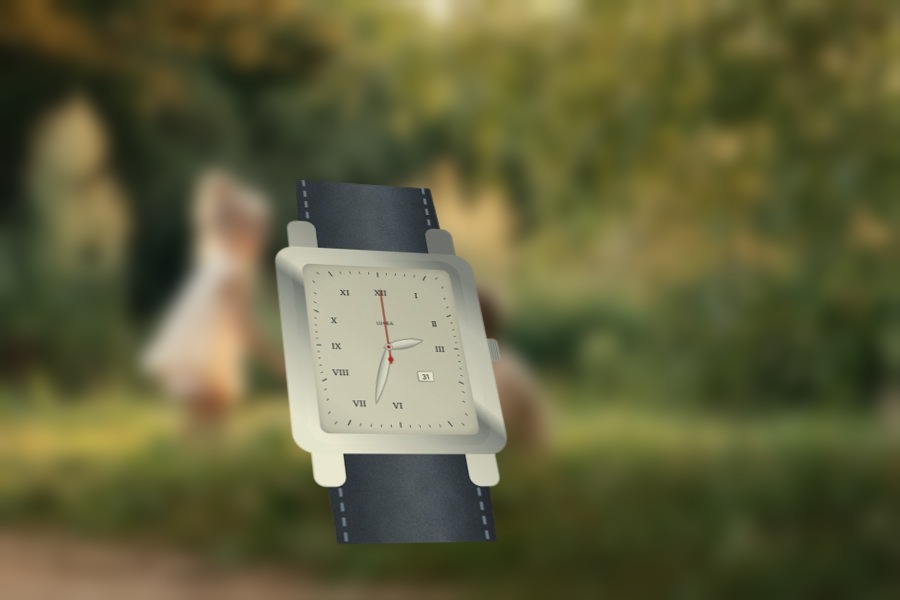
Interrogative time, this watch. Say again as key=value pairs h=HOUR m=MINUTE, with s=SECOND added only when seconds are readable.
h=2 m=33 s=0
